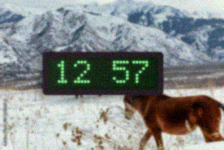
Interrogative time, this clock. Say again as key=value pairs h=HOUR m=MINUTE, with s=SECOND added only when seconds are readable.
h=12 m=57
